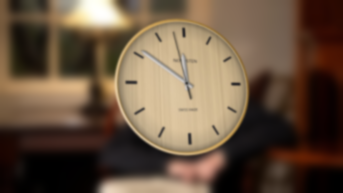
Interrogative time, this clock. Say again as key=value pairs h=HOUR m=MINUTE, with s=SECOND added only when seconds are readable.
h=11 m=50 s=58
